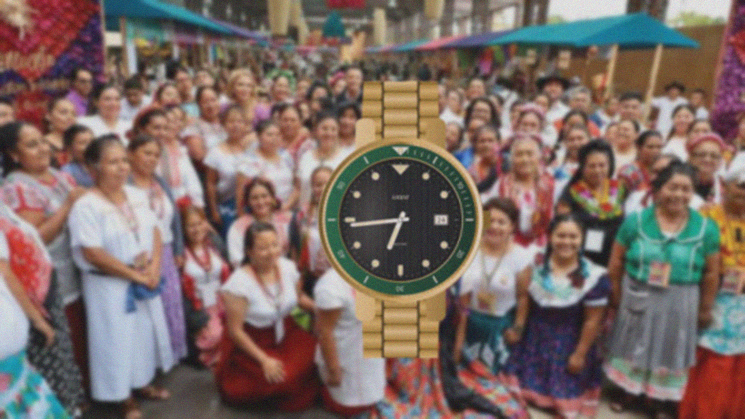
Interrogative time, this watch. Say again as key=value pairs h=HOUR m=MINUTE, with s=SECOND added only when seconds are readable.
h=6 m=44
